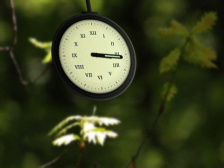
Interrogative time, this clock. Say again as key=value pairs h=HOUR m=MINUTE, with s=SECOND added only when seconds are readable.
h=3 m=16
